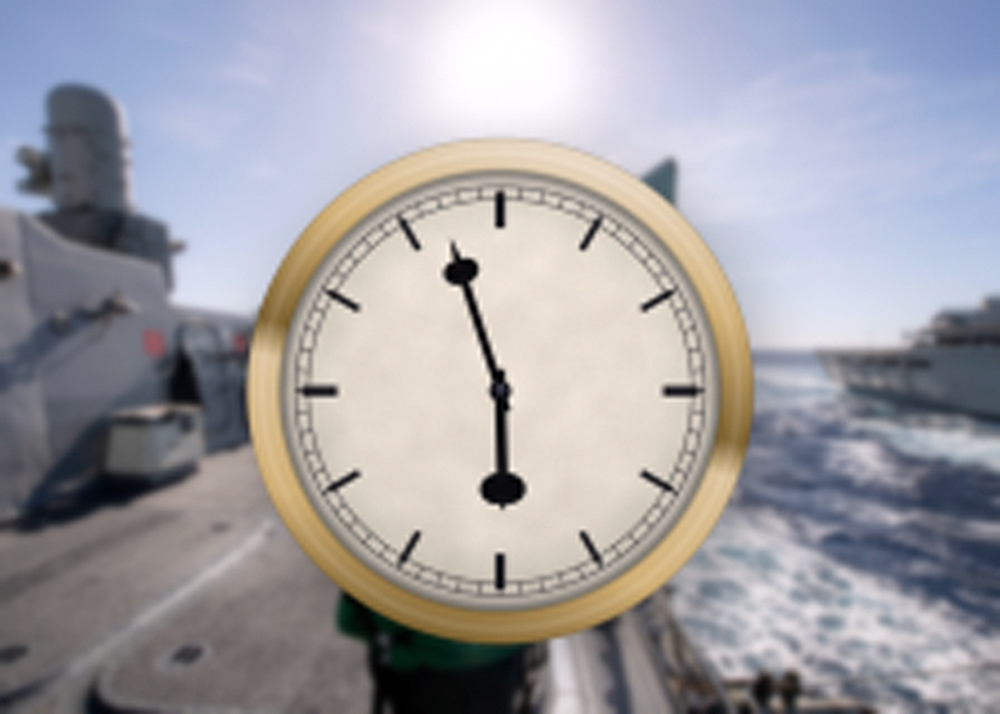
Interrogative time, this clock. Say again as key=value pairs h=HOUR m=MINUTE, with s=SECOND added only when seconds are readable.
h=5 m=57
